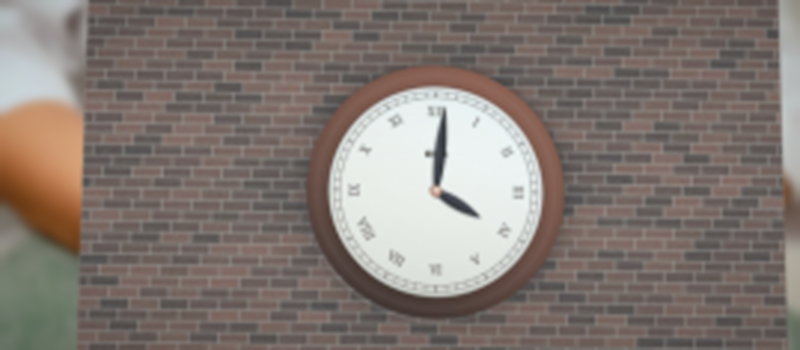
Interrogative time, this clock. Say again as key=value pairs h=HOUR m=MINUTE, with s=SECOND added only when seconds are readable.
h=4 m=1
